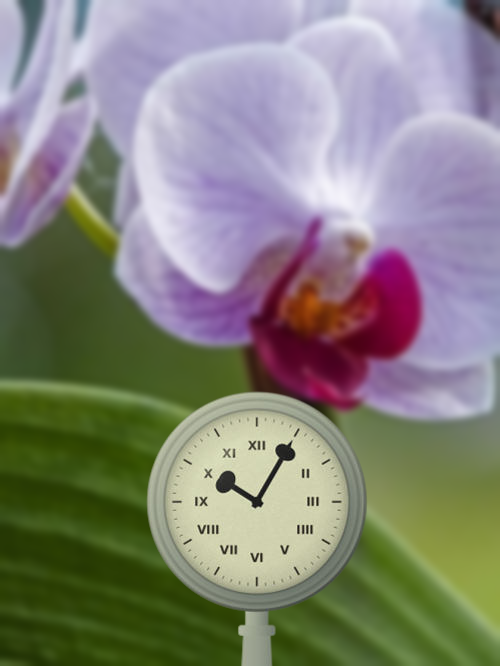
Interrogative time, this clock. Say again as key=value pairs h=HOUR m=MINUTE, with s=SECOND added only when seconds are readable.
h=10 m=5
